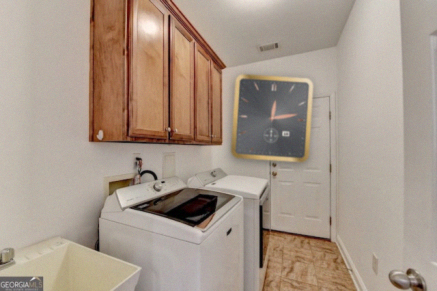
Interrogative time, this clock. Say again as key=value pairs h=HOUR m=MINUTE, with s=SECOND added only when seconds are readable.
h=12 m=13
